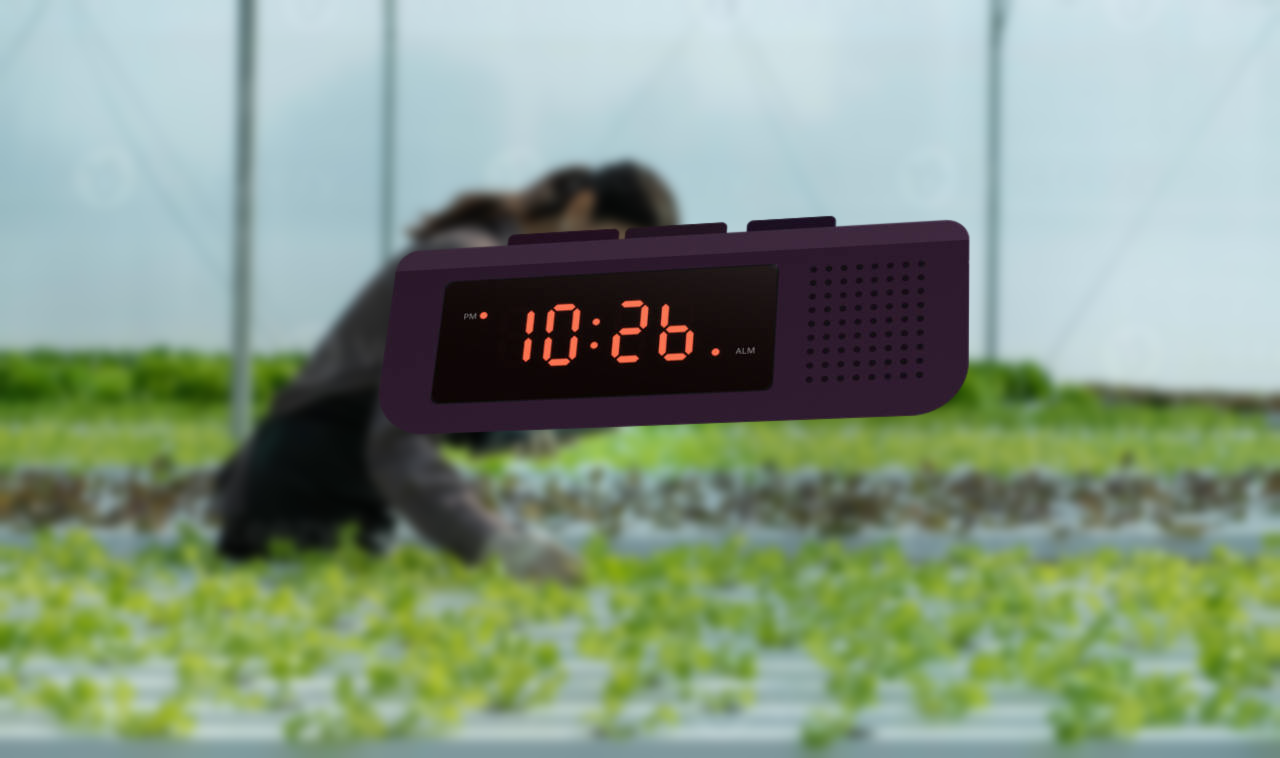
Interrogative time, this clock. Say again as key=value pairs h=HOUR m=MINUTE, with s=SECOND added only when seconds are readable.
h=10 m=26
